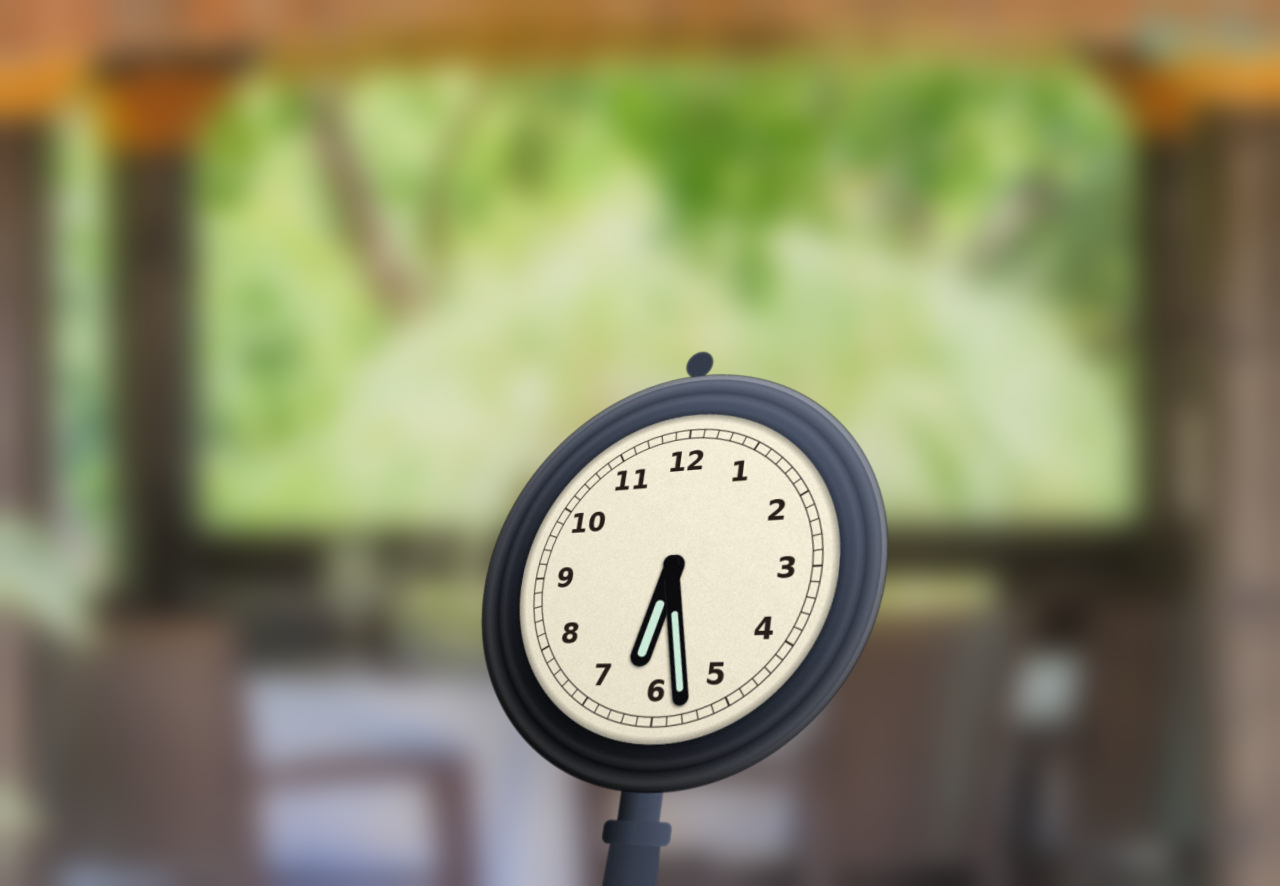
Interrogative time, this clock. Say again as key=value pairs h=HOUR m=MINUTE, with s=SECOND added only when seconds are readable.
h=6 m=28
